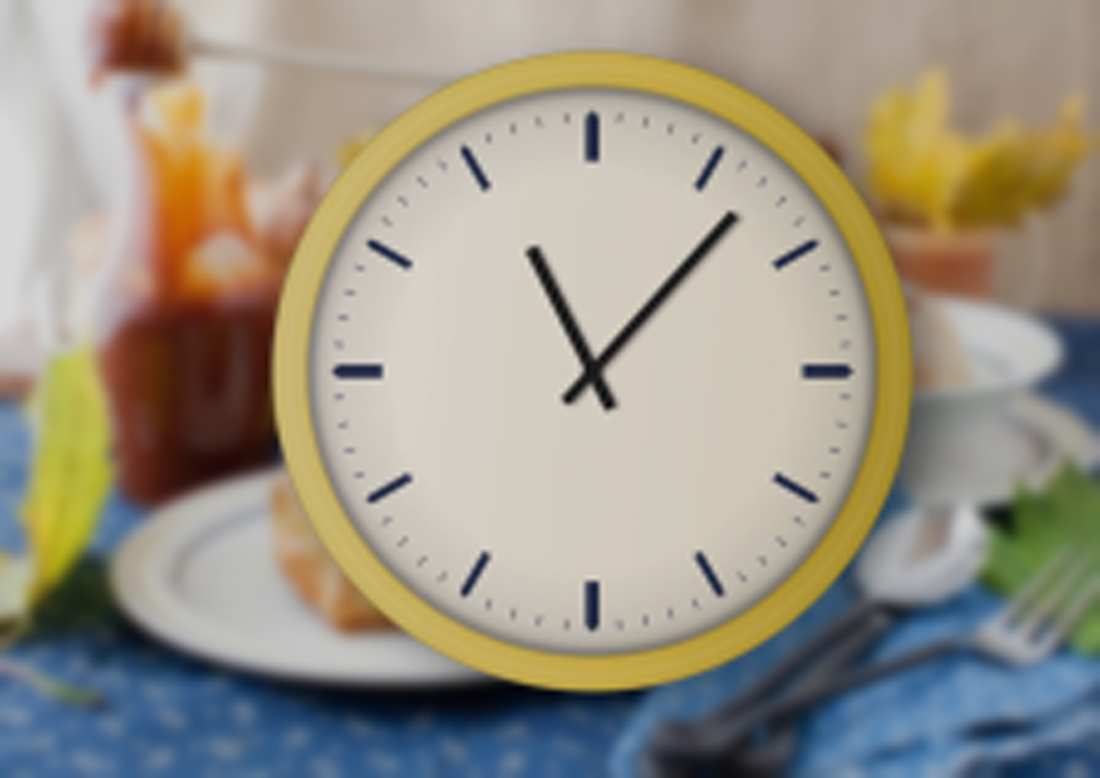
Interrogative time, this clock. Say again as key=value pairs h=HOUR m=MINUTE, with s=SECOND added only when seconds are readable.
h=11 m=7
